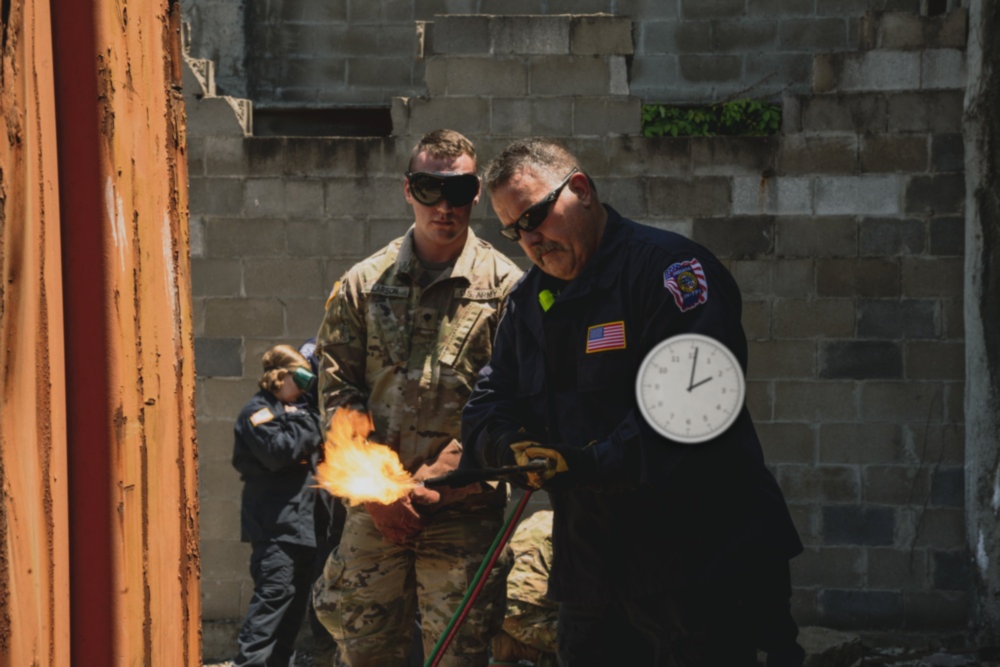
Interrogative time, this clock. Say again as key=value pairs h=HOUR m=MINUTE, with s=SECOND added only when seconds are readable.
h=2 m=1
